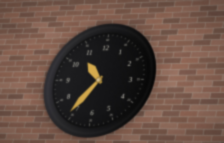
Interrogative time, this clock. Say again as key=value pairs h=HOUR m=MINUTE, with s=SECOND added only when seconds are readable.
h=10 m=36
